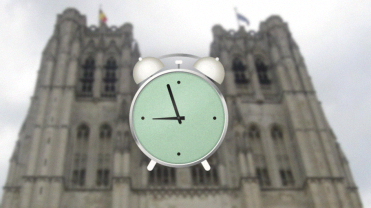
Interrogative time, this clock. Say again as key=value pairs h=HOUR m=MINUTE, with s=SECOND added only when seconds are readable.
h=8 m=57
